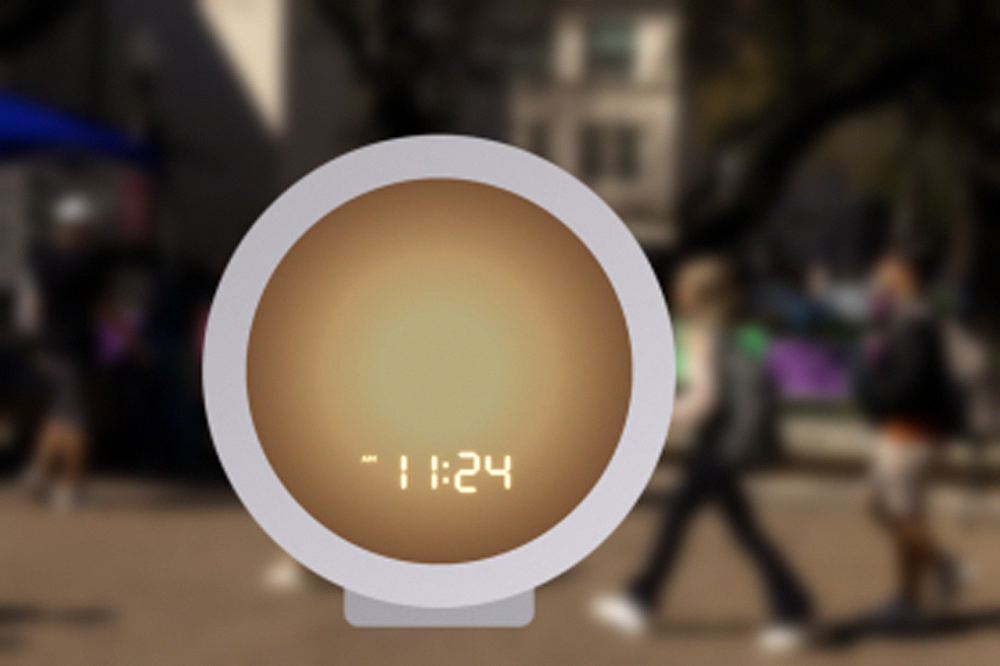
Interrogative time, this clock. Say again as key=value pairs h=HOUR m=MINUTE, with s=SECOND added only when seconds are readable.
h=11 m=24
